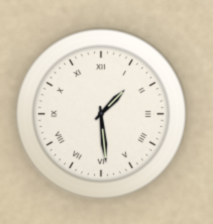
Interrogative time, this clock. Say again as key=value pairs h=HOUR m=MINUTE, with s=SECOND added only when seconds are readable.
h=1 m=29
